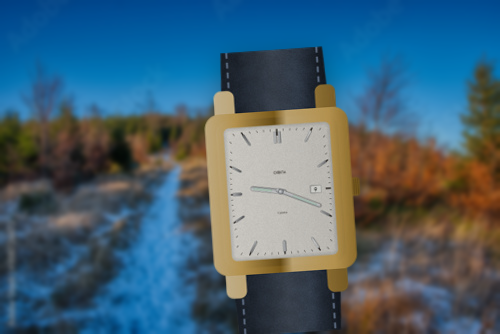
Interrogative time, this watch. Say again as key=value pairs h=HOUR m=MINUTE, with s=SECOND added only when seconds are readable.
h=9 m=19
